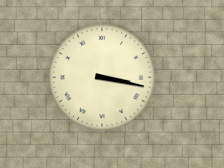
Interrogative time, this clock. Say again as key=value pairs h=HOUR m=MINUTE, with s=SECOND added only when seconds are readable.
h=3 m=17
